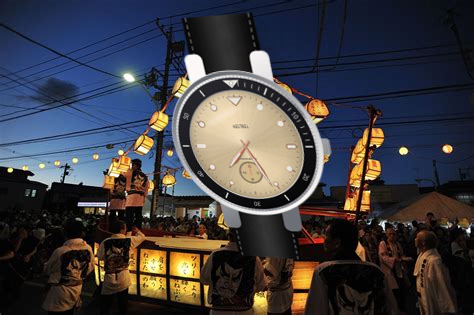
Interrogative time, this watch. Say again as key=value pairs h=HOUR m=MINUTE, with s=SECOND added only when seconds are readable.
h=7 m=26
